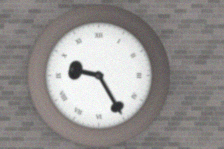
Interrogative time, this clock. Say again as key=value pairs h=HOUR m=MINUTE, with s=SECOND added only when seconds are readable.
h=9 m=25
